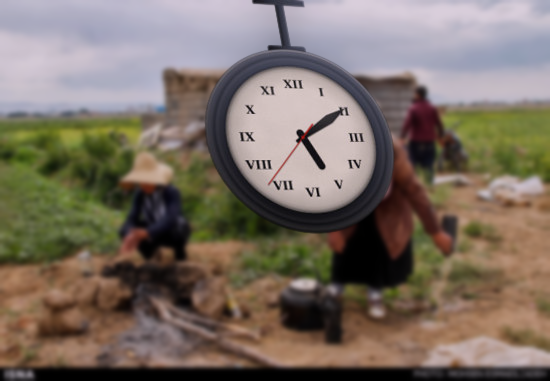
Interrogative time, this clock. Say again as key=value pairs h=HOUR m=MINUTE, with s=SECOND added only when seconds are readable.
h=5 m=9 s=37
